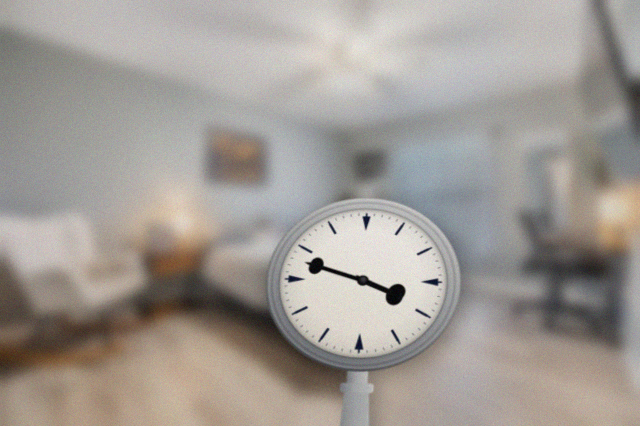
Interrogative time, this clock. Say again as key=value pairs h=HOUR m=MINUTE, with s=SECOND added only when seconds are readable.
h=3 m=48
